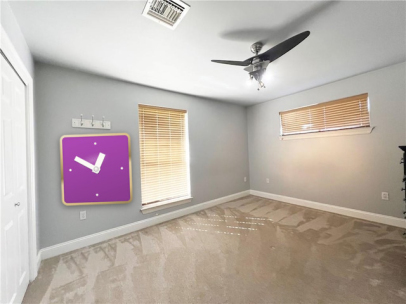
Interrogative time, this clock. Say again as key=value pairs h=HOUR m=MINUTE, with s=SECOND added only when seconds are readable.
h=12 m=50
